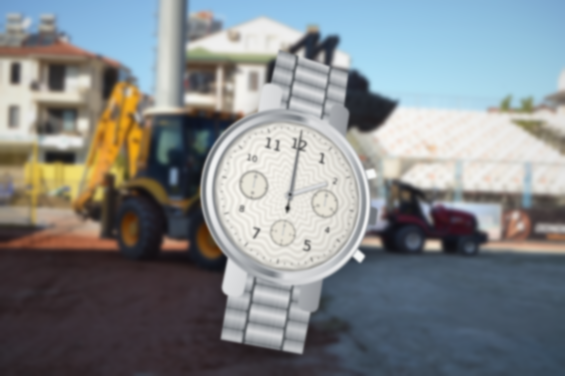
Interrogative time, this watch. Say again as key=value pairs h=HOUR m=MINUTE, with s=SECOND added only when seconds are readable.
h=2 m=0
